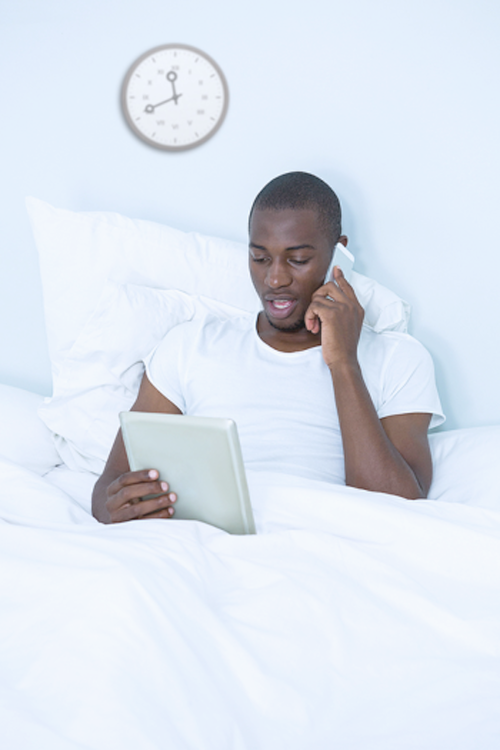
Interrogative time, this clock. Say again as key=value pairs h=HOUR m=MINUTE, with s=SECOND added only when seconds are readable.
h=11 m=41
